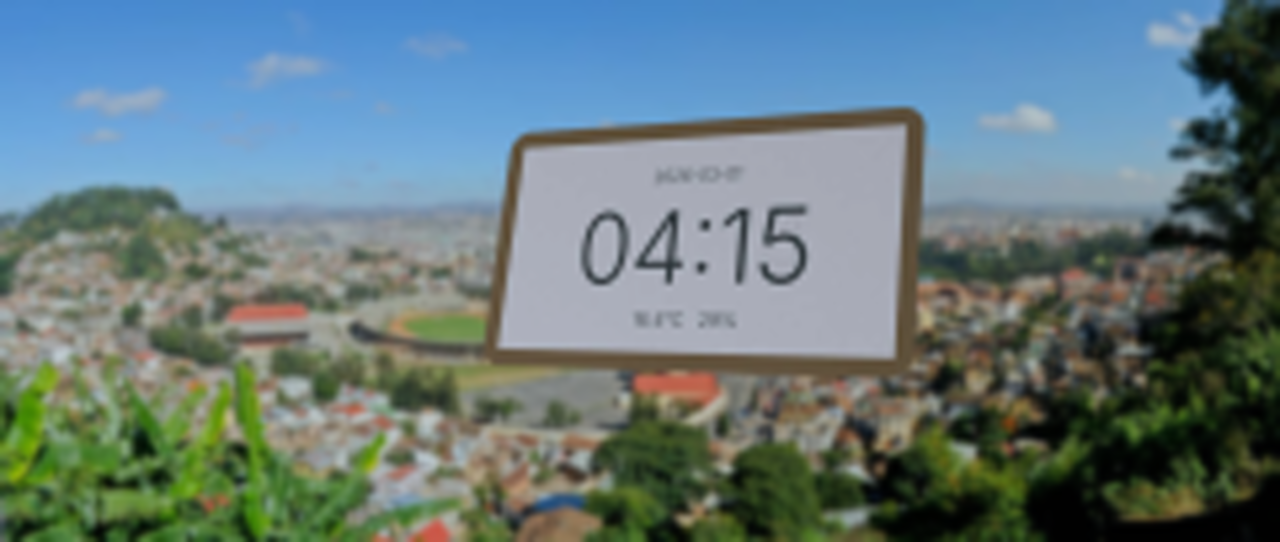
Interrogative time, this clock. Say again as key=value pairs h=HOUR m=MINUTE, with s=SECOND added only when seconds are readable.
h=4 m=15
